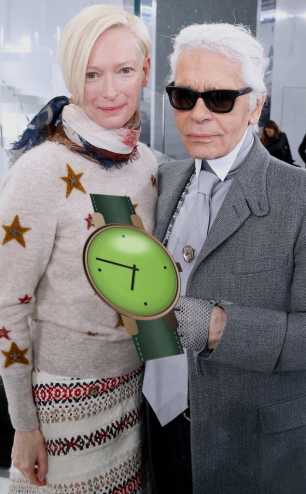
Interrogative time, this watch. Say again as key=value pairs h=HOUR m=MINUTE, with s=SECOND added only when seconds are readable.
h=6 m=48
